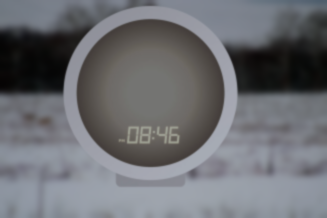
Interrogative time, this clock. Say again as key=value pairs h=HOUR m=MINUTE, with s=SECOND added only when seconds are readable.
h=8 m=46
